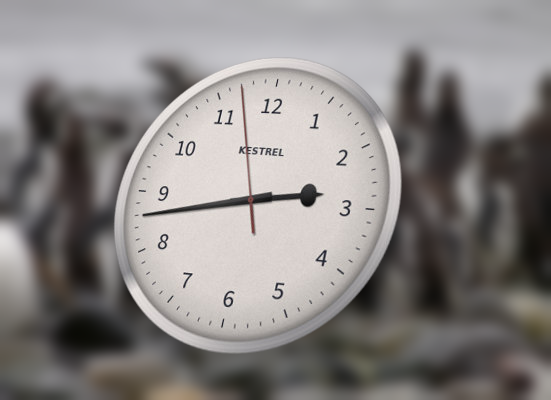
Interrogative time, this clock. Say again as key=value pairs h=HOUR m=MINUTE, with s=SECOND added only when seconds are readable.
h=2 m=42 s=57
